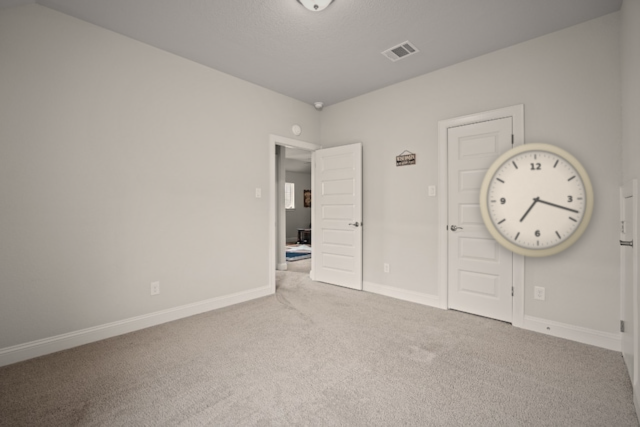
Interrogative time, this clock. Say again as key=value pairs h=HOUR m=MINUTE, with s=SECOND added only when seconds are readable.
h=7 m=18
